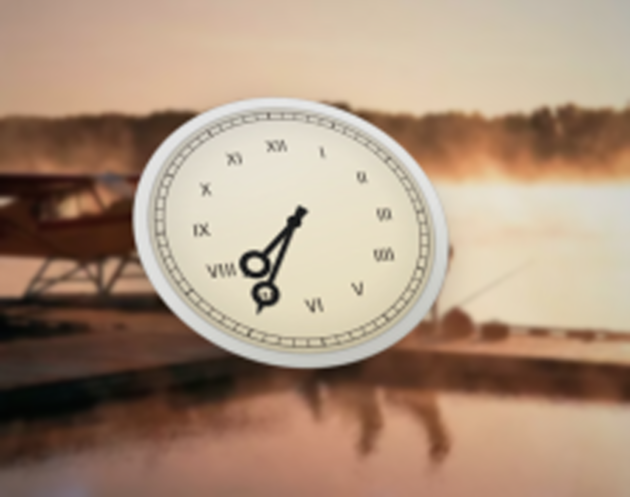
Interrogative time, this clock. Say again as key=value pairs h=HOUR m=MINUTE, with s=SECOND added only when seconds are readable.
h=7 m=35
